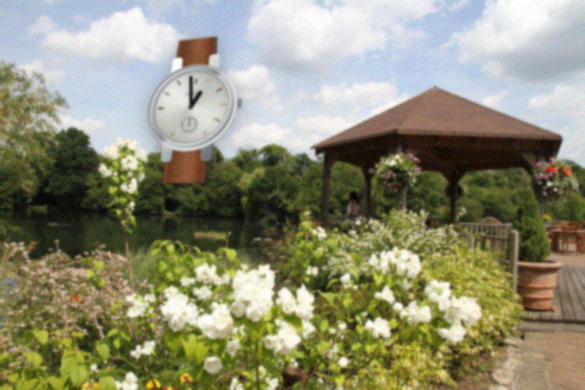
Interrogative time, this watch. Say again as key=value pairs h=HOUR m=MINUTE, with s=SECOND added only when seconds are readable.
h=12 m=59
